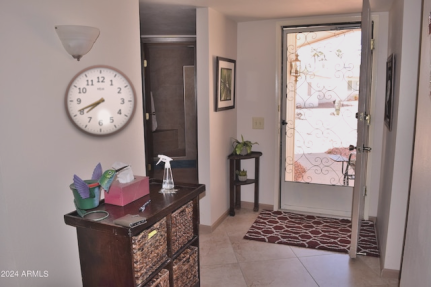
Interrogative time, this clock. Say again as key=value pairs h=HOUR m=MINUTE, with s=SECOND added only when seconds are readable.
h=7 m=41
